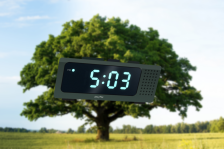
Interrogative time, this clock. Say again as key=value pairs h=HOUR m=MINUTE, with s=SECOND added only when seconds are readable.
h=5 m=3
